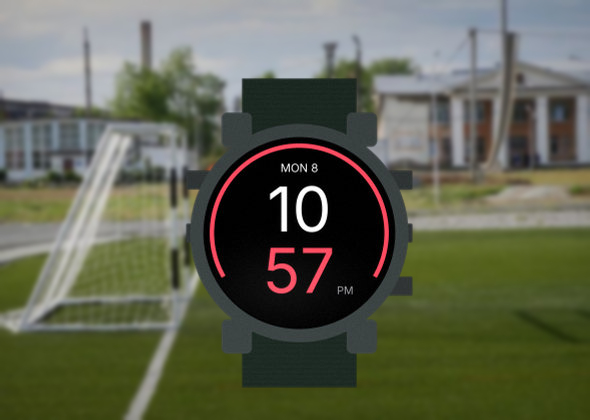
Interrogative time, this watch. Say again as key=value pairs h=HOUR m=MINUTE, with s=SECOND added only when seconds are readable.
h=10 m=57
